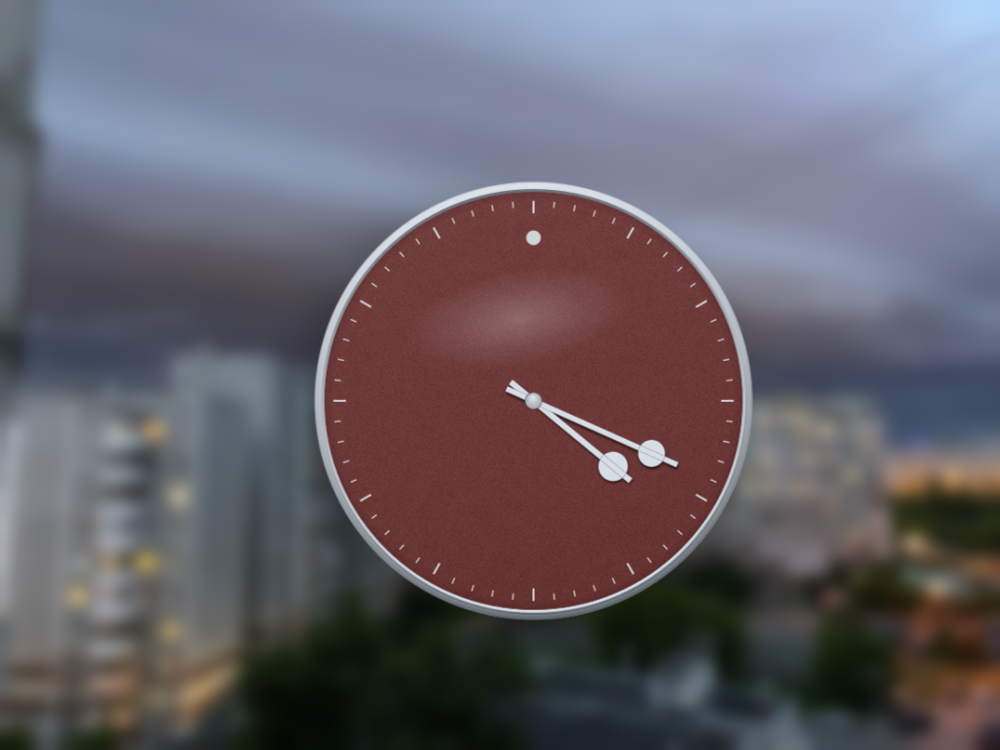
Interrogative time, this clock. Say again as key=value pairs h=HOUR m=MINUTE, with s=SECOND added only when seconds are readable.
h=4 m=19
